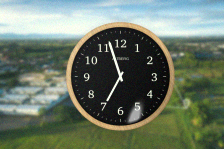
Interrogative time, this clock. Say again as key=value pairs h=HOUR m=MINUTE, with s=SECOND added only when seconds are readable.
h=6 m=57
